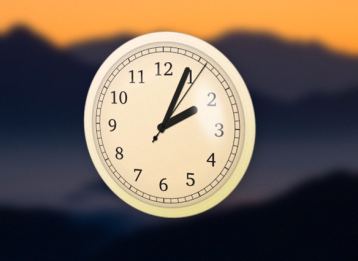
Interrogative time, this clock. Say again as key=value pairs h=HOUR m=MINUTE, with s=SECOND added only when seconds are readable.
h=2 m=4 s=6
